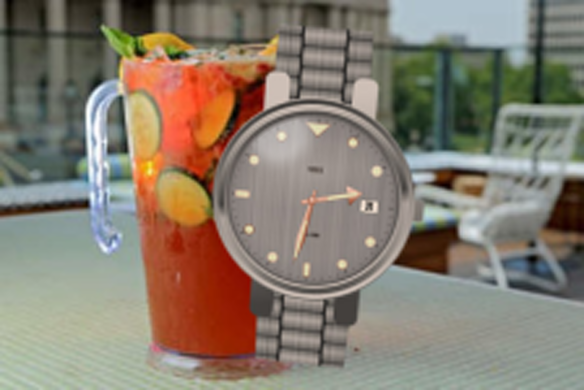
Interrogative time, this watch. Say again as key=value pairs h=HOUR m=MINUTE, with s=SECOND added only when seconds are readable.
h=2 m=32
